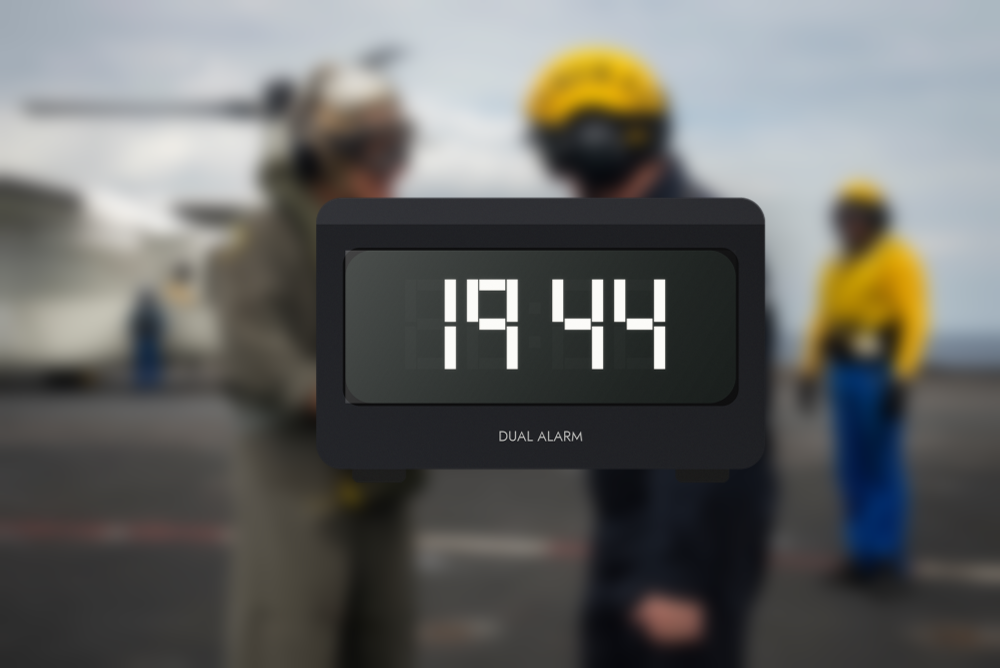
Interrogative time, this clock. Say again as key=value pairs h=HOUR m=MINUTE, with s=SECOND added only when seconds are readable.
h=19 m=44
